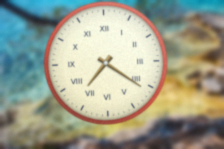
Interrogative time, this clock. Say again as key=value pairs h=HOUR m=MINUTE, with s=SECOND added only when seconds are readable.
h=7 m=21
